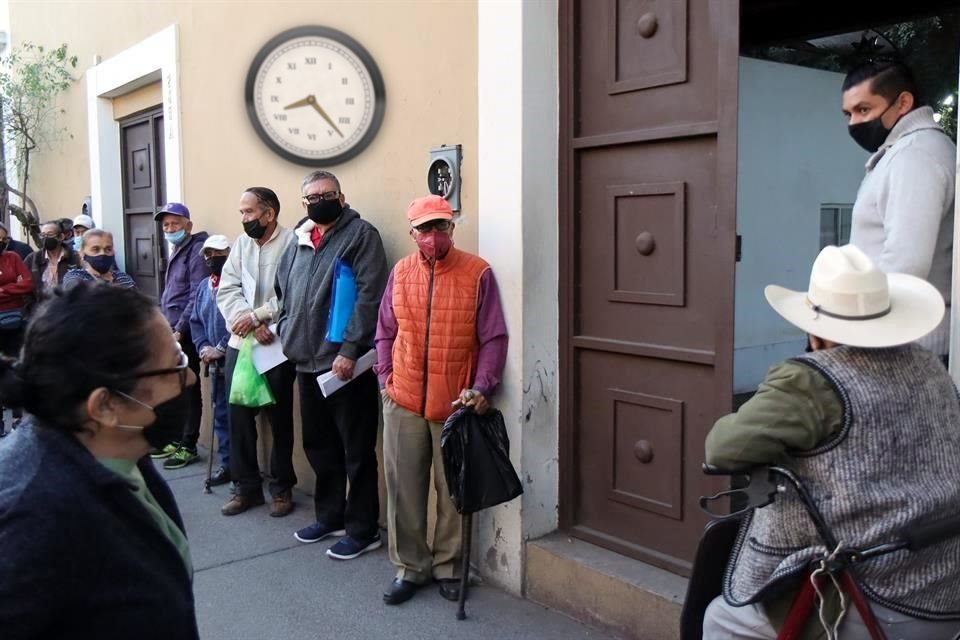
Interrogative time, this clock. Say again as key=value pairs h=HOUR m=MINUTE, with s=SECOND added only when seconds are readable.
h=8 m=23
